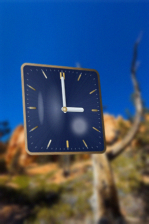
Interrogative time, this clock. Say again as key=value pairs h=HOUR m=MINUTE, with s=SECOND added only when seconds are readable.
h=3 m=0
